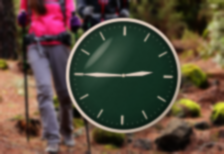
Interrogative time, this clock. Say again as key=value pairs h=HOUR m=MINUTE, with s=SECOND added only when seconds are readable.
h=2 m=45
